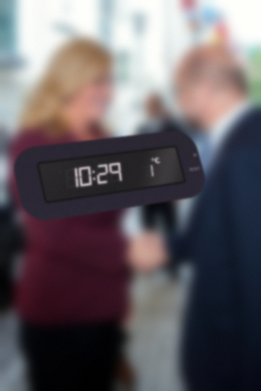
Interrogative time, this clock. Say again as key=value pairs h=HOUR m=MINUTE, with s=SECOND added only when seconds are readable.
h=10 m=29
